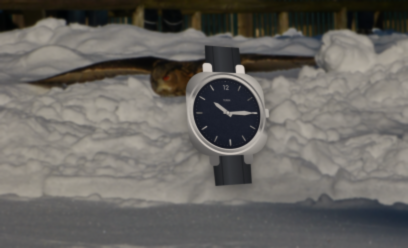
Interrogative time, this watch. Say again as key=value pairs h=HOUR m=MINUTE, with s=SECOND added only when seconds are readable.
h=10 m=15
